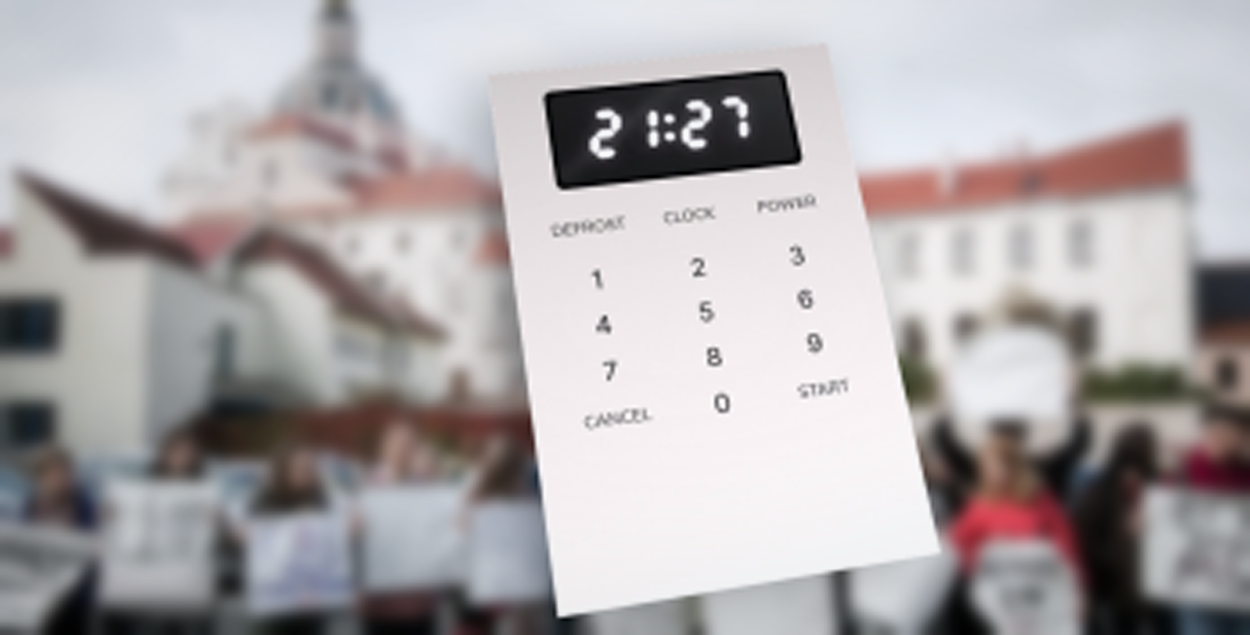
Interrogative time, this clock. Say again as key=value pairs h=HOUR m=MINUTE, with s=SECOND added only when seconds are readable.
h=21 m=27
